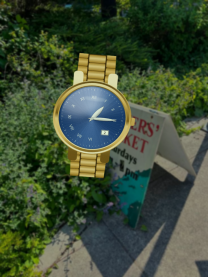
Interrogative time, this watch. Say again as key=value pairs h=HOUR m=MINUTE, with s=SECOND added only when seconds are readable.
h=1 m=15
